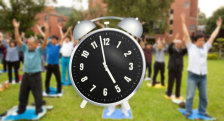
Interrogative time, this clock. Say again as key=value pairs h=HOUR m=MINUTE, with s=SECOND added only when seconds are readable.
h=4 m=58
